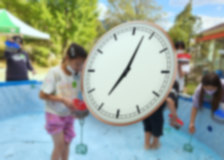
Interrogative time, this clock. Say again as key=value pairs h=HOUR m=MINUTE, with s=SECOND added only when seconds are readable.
h=7 m=3
